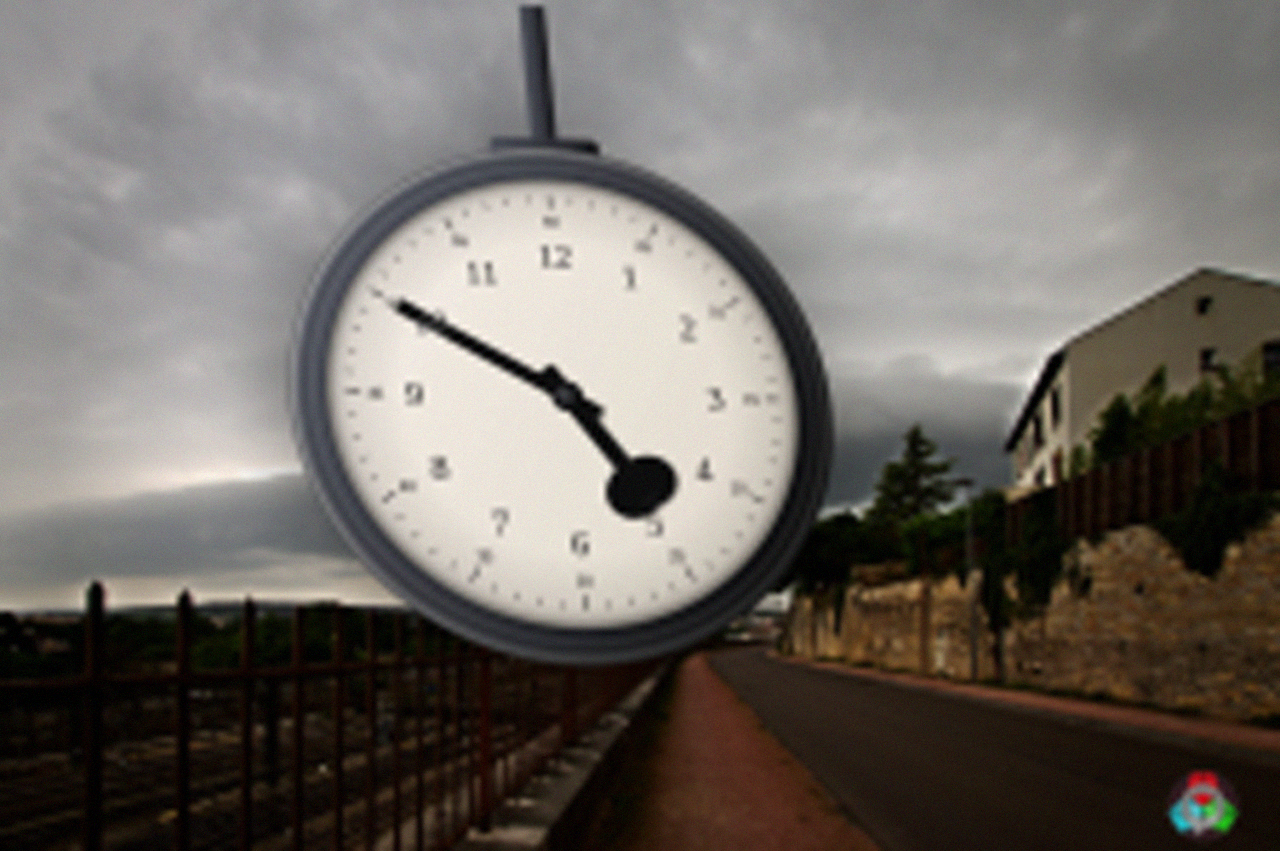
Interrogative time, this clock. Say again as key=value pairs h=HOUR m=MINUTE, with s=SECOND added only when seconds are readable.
h=4 m=50
